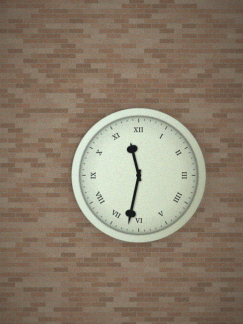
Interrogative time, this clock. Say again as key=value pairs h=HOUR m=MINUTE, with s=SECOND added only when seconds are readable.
h=11 m=32
